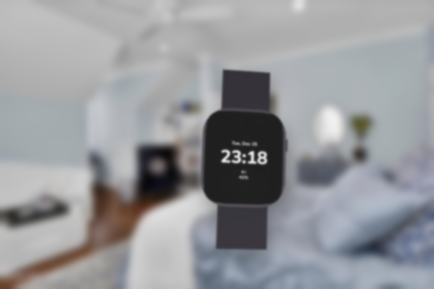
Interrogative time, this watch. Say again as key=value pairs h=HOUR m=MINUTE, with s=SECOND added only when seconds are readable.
h=23 m=18
